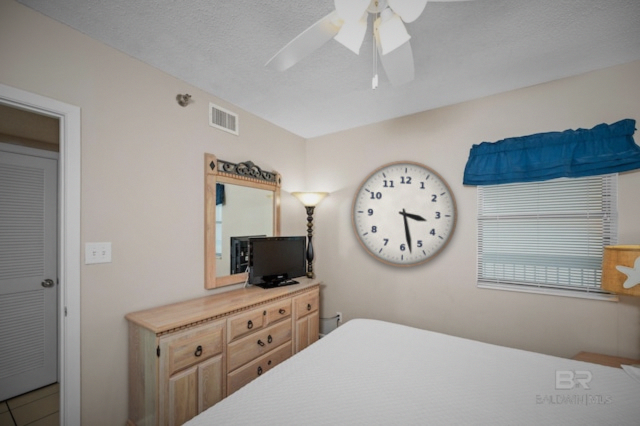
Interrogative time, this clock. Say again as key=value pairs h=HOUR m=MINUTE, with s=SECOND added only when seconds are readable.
h=3 m=28
